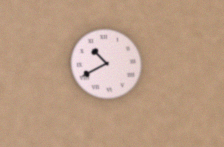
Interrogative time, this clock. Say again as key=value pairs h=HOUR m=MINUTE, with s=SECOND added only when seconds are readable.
h=10 m=41
